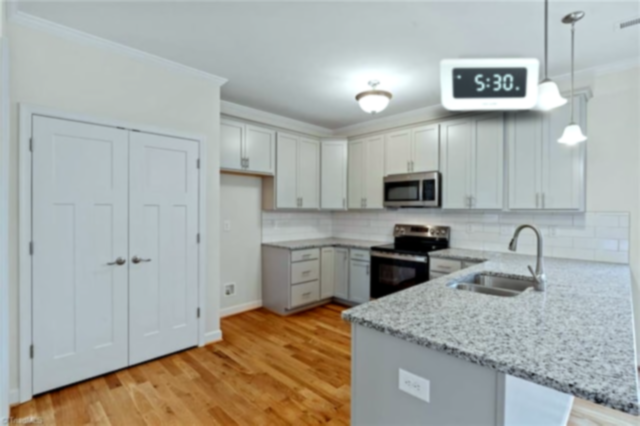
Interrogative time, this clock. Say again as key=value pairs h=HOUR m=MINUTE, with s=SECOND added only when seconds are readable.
h=5 m=30
